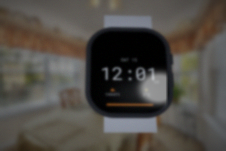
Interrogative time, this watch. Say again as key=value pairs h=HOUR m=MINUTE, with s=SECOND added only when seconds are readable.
h=12 m=1
